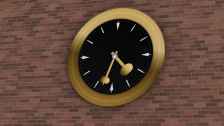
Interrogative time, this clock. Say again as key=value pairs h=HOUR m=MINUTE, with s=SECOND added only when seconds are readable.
h=4 m=33
